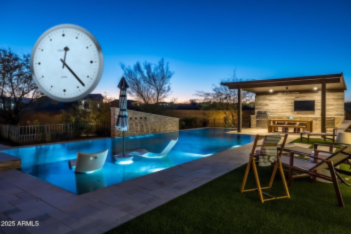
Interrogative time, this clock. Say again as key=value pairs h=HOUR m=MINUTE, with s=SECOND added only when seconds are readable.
h=12 m=23
